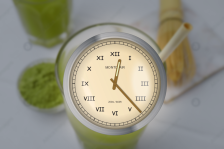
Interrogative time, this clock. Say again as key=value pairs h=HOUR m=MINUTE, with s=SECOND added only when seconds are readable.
h=12 m=23
